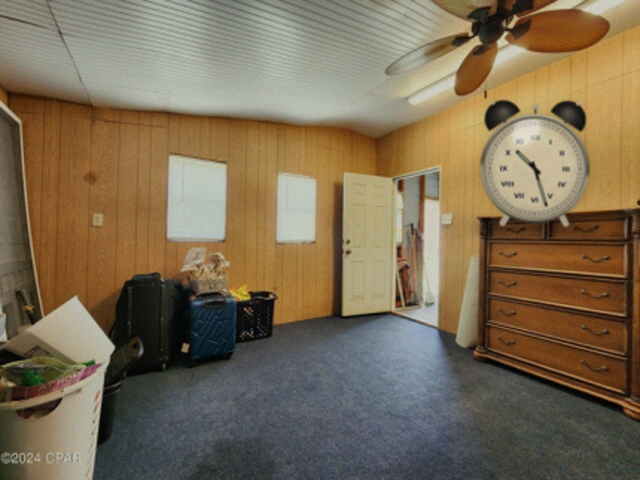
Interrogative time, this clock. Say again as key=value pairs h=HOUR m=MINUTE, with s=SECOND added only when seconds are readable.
h=10 m=27
